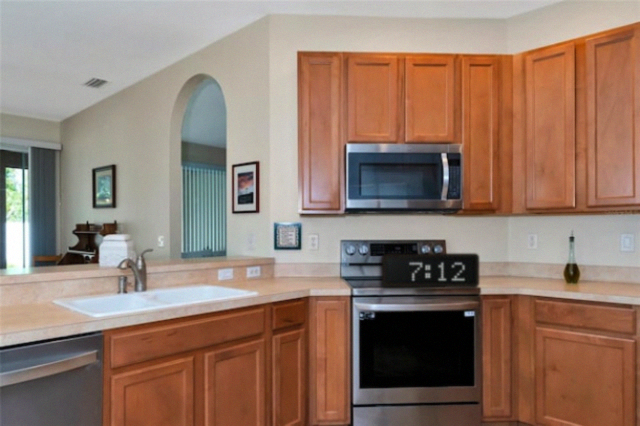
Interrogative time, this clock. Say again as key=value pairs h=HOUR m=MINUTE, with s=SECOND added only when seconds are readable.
h=7 m=12
